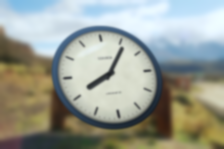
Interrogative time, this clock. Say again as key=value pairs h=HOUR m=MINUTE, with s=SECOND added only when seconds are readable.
h=8 m=6
